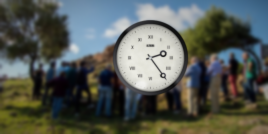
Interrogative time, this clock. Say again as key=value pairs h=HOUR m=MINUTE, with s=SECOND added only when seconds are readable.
h=2 m=24
